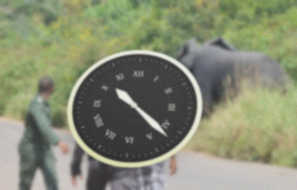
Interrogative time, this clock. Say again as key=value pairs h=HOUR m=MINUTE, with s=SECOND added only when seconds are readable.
h=10 m=22
